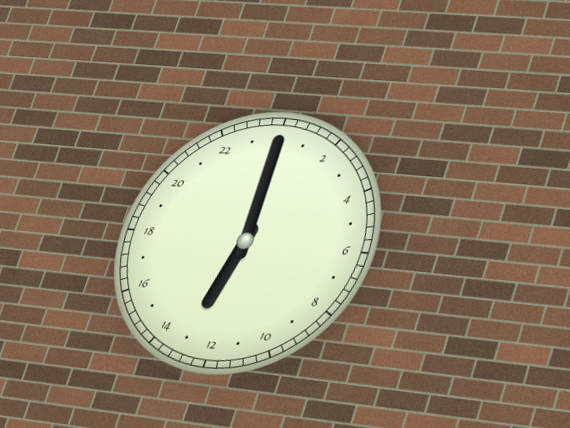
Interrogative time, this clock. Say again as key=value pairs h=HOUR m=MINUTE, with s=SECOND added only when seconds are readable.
h=13 m=0
